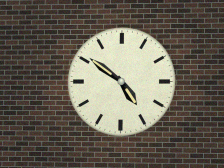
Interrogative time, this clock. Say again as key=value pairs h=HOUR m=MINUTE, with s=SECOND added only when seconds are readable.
h=4 m=51
